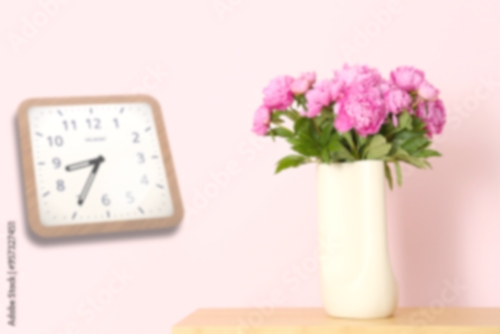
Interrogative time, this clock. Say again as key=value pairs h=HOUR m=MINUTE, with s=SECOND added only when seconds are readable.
h=8 m=35
